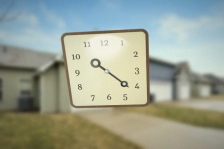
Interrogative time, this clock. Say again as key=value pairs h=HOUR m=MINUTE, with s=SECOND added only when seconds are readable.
h=10 m=22
